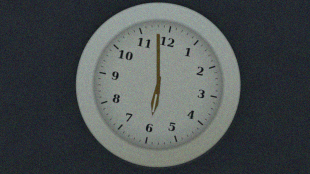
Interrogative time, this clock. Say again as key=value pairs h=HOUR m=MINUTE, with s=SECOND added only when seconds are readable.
h=5 m=58
